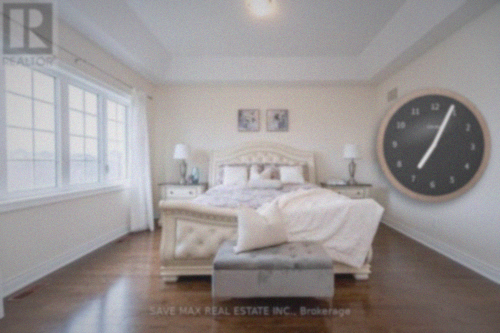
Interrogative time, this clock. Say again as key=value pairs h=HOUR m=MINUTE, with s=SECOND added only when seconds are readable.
h=7 m=4
